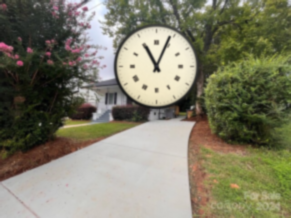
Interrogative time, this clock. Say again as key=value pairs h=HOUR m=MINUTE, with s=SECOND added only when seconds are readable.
h=11 m=4
